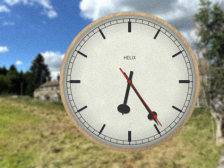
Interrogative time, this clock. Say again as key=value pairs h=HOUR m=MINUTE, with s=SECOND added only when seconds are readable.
h=6 m=24 s=24
